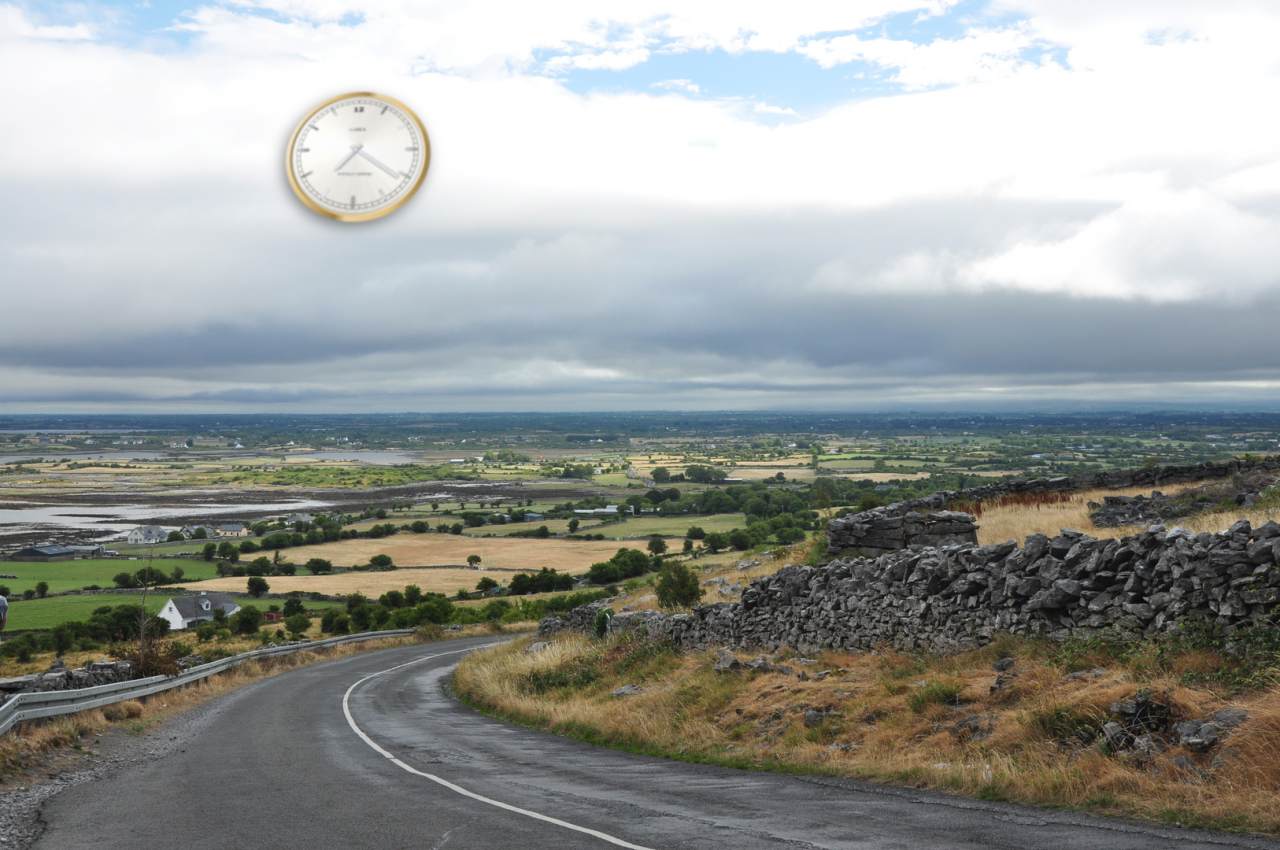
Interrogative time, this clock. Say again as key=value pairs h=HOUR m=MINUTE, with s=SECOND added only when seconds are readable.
h=7 m=21
